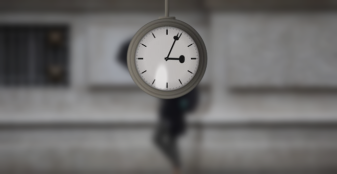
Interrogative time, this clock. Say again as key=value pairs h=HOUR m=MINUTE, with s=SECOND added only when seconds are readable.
h=3 m=4
